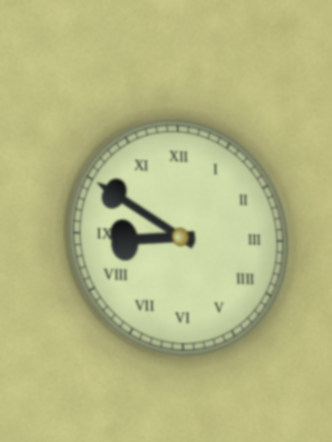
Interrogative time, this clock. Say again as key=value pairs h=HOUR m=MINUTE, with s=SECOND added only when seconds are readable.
h=8 m=50
